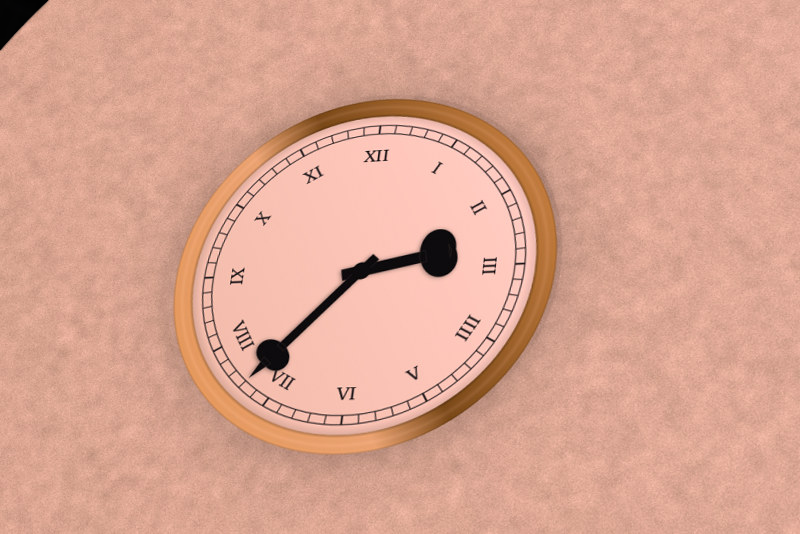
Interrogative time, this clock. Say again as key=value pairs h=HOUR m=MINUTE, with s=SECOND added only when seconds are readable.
h=2 m=37
